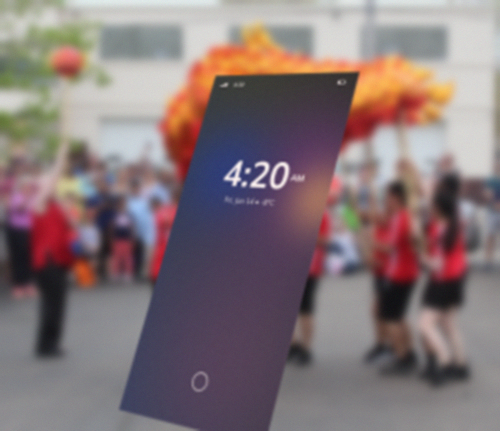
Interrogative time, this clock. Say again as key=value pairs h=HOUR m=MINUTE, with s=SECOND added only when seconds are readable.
h=4 m=20
